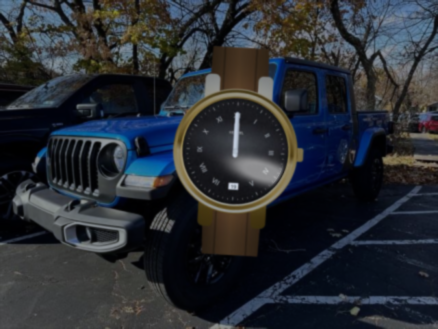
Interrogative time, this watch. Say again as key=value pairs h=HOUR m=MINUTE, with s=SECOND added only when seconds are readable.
h=12 m=0
